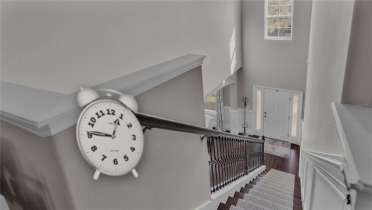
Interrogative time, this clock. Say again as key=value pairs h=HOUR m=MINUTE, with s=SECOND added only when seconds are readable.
h=12 m=46
